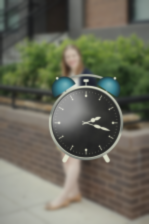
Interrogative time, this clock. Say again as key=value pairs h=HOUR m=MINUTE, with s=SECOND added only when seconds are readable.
h=2 m=18
